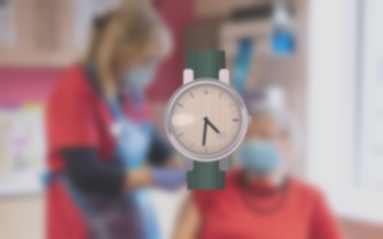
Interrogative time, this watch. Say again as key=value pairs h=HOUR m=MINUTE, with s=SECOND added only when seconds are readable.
h=4 m=31
